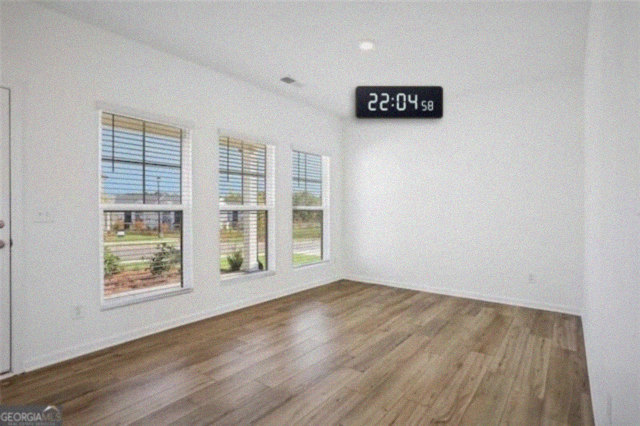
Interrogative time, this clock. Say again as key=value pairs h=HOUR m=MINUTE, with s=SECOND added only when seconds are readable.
h=22 m=4 s=58
